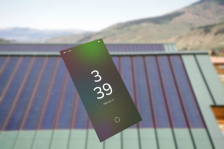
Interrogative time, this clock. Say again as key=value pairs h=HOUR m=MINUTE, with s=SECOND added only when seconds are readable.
h=3 m=39
